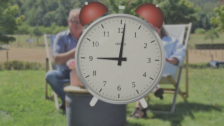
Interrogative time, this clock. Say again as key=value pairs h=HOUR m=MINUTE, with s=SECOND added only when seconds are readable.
h=9 m=1
